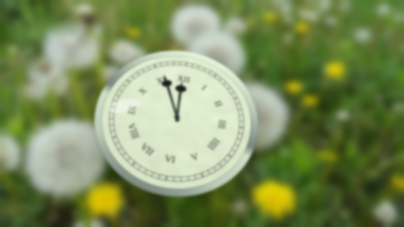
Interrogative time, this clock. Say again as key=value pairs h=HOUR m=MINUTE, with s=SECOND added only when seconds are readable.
h=11 m=56
